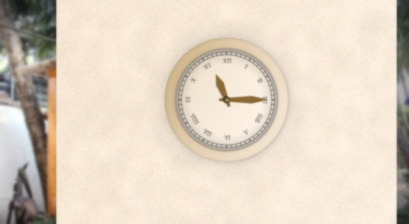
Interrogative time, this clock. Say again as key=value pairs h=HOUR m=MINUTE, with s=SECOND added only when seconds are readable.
h=11 m=15
